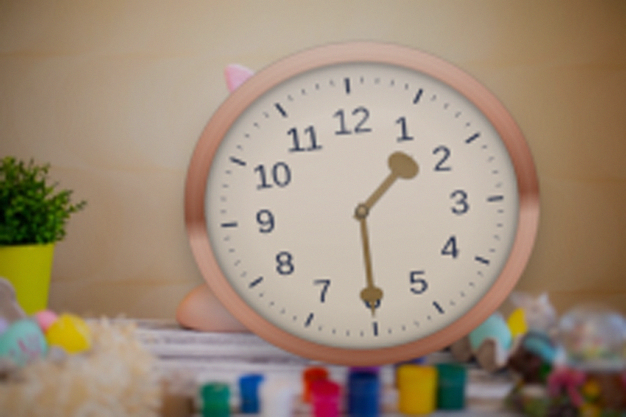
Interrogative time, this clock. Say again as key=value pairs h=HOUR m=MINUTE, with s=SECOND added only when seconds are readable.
h=1 m=30
